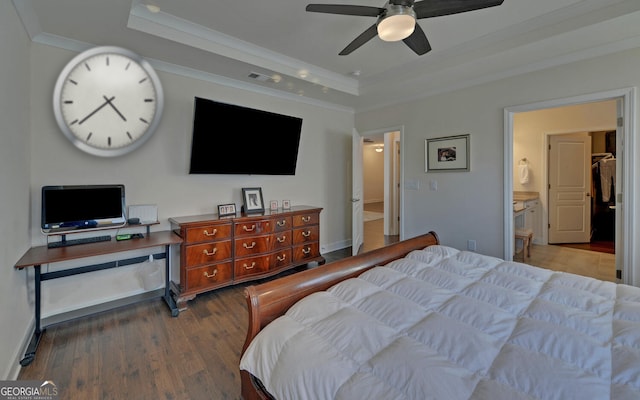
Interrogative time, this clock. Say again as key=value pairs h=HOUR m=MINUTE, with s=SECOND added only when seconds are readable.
h=4 m=39
